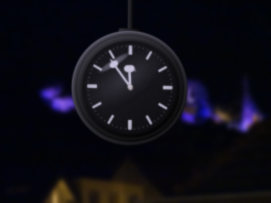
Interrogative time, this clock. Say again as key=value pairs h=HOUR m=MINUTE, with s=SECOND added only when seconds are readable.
h=11 m=54
